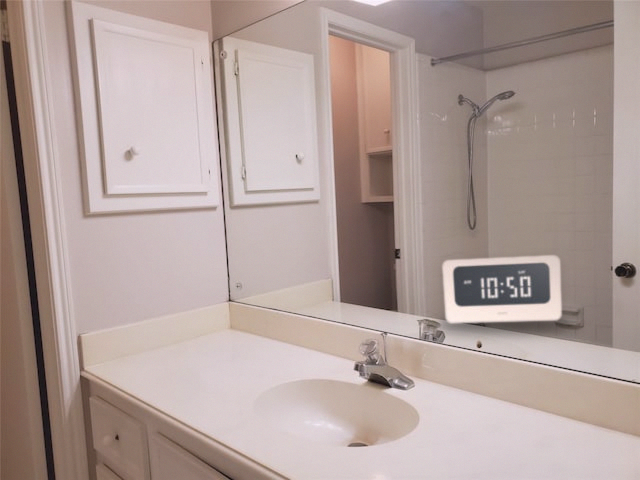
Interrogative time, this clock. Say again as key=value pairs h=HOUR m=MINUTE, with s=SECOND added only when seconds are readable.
h=10 m=50
